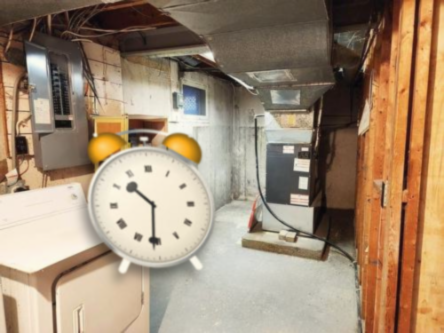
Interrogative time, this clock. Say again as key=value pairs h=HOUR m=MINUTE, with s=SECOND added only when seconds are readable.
h=10 m=31
